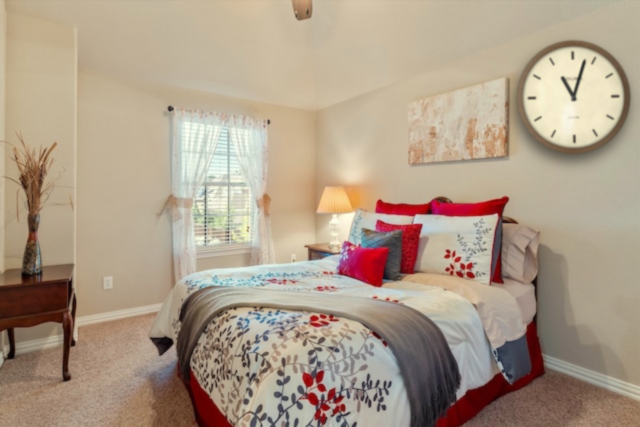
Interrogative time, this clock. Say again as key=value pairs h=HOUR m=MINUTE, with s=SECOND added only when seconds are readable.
h=11 m=3
